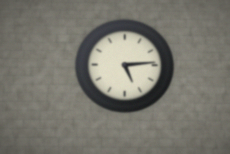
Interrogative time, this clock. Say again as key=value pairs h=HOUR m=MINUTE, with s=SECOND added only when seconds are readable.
h=5 m=14
